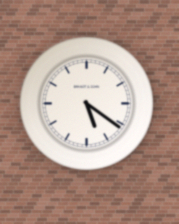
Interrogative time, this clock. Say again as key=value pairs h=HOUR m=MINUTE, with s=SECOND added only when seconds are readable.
h=5 m=21
